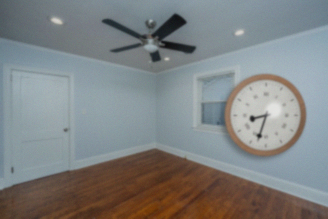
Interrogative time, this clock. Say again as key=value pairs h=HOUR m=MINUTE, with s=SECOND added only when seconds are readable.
h=8 m=33
